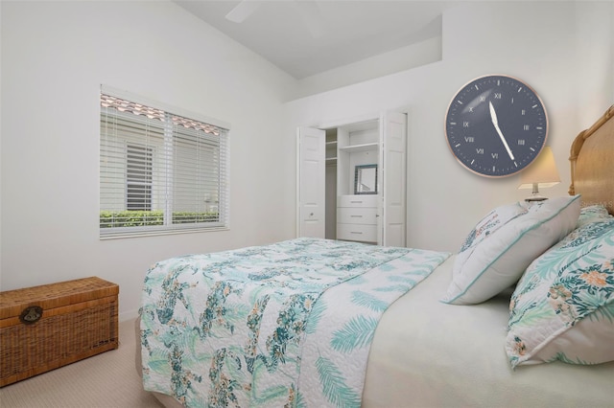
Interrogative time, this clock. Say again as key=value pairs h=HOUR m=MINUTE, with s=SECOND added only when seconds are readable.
h=11 m=25
